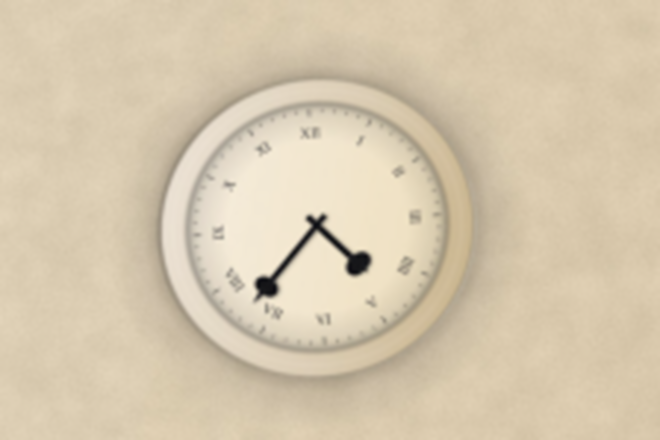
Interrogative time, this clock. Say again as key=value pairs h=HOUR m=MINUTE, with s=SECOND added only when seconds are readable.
h=4 m=37
